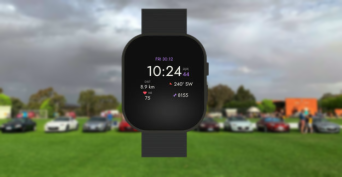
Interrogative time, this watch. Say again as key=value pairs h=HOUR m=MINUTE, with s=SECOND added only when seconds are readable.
h=10 m=24
